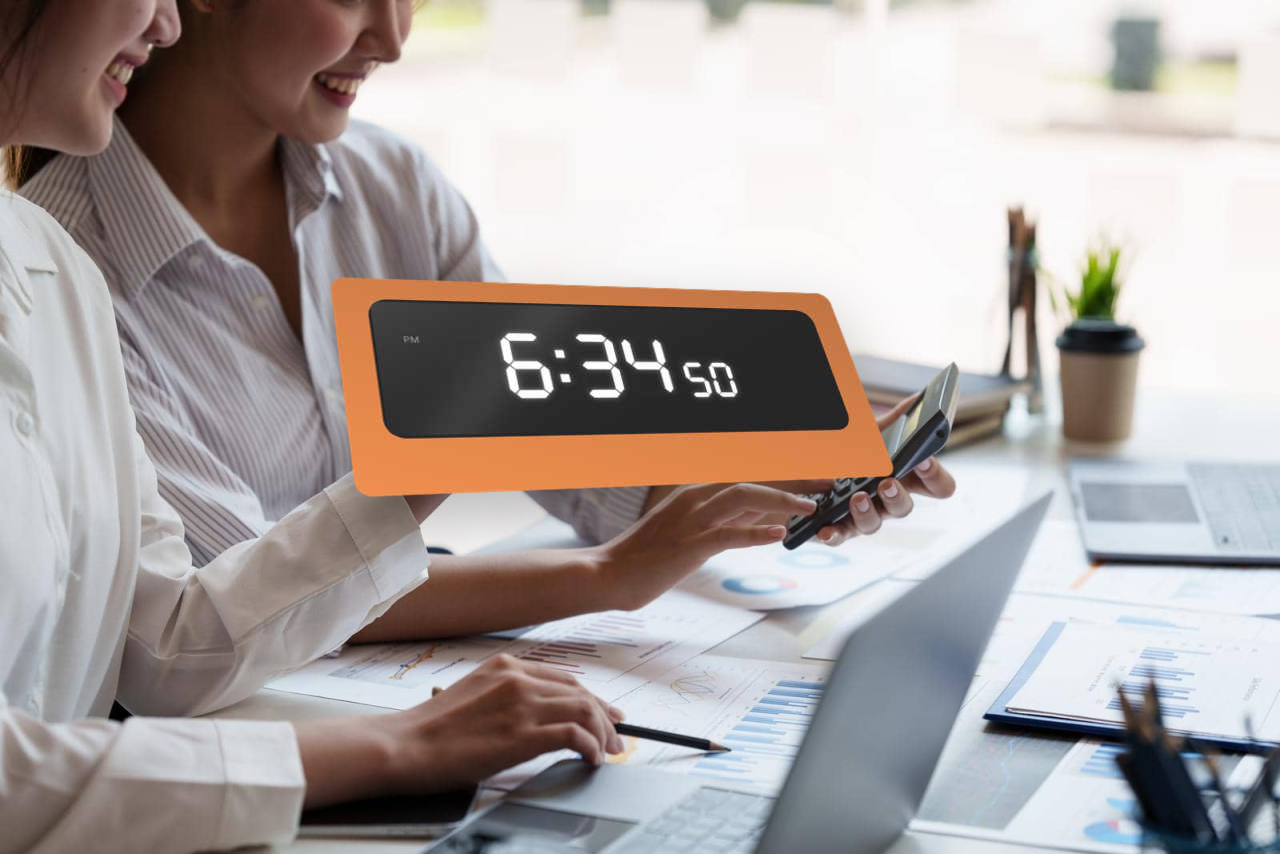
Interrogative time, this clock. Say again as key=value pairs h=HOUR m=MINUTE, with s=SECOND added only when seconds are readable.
h=6 m=34 s=50
